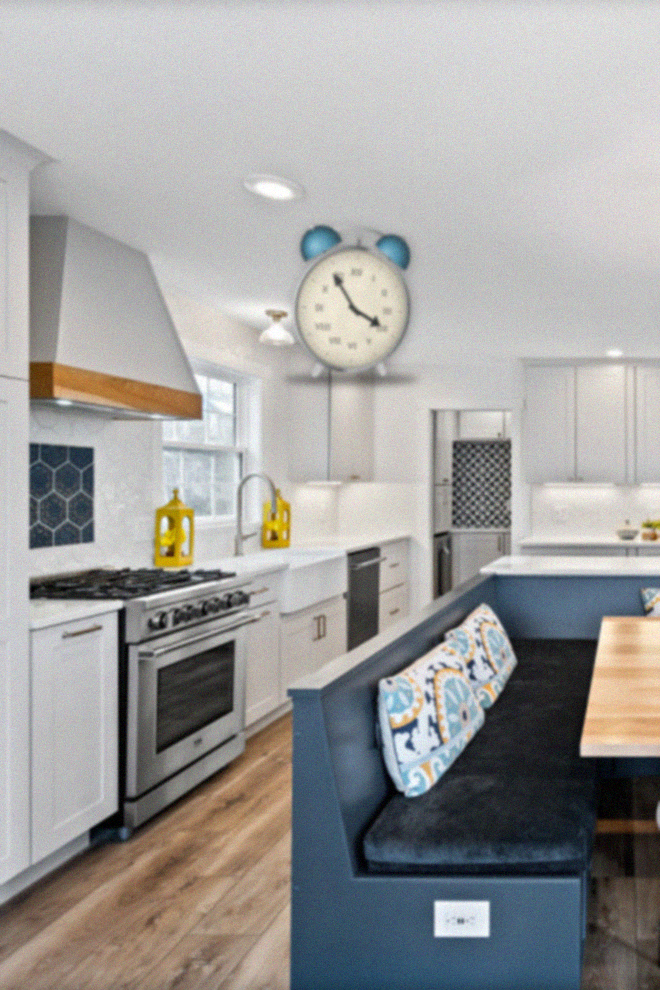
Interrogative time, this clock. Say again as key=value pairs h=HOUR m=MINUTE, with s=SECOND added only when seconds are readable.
h=3 m=54
